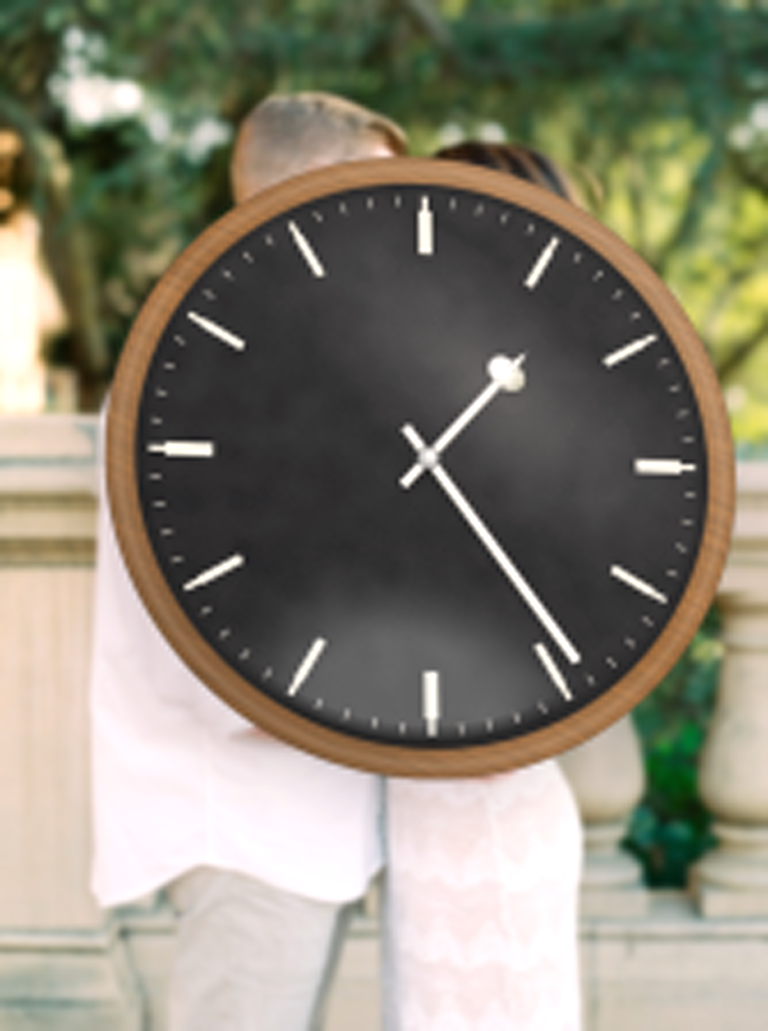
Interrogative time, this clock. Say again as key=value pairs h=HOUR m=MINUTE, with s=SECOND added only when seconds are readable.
h=1 m=24
